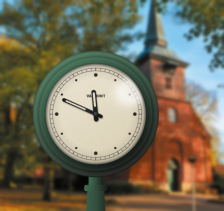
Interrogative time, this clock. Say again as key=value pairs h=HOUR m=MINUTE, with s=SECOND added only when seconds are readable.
h=11 m=49
